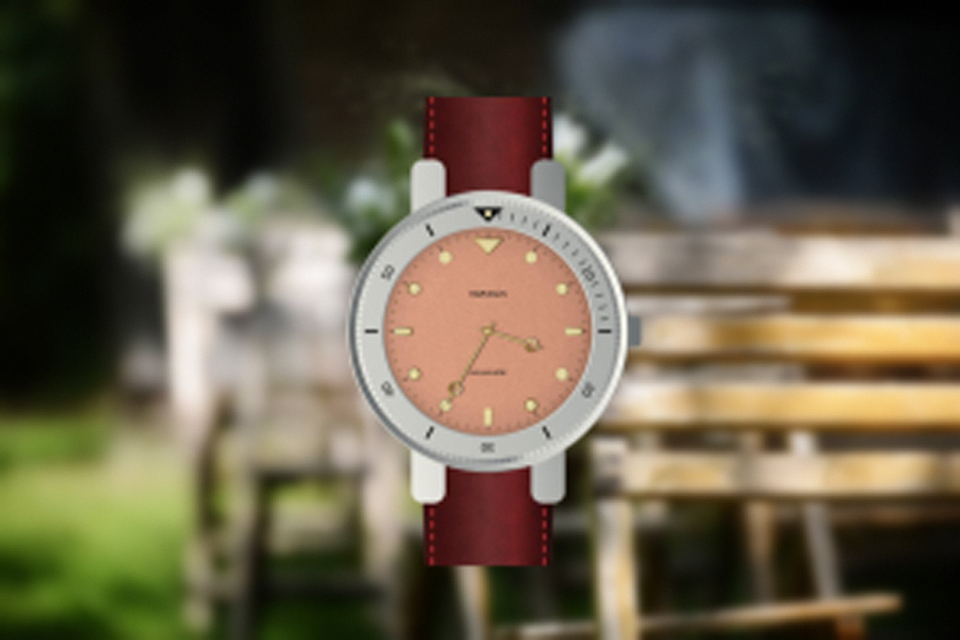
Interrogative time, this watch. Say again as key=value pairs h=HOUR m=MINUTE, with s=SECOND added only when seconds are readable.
h=3 m=35
